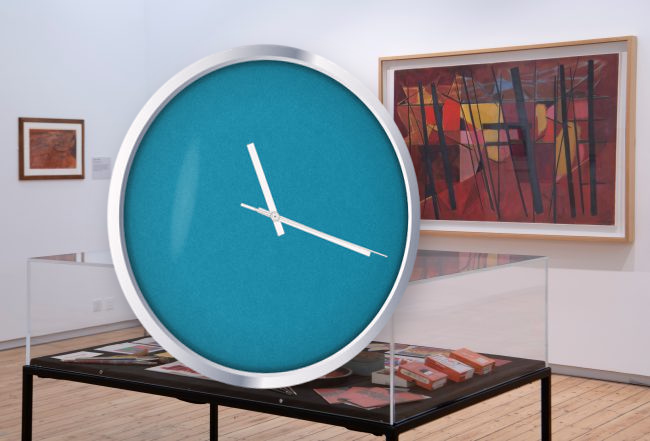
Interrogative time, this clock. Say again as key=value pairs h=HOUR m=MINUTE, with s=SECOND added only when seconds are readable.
h=11 m=18 s=18
